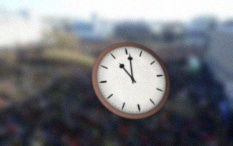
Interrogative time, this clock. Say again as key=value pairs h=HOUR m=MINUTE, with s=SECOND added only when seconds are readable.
h=11 m=1
